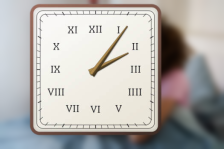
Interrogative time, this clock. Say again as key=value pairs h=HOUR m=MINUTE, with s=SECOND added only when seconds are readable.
h=2 m=6
